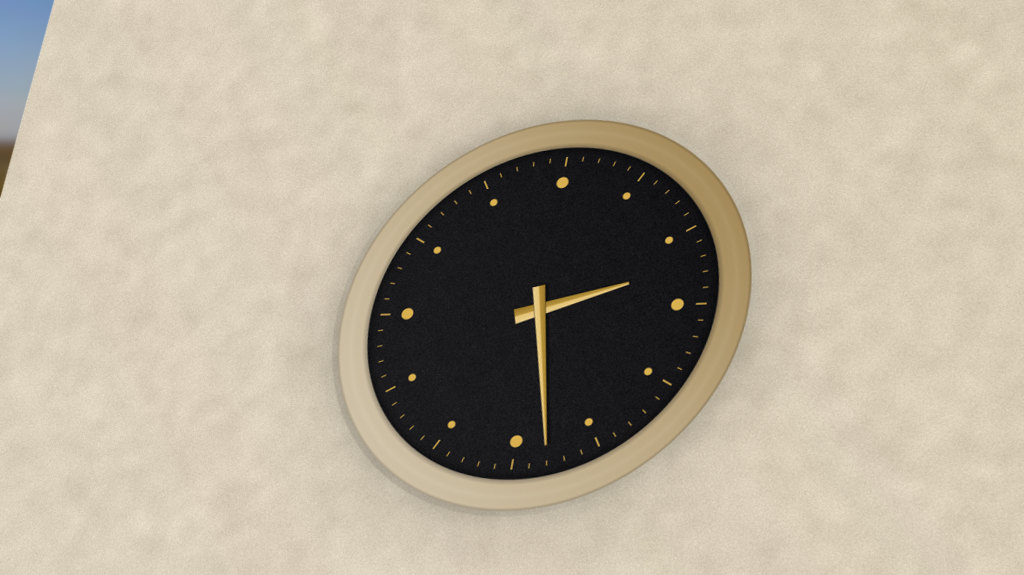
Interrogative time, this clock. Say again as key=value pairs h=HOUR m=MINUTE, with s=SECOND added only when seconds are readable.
h=2 m=28
